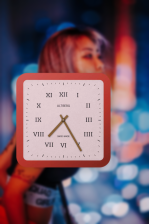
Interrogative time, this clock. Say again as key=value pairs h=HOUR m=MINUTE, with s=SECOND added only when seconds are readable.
h=7 m=25
